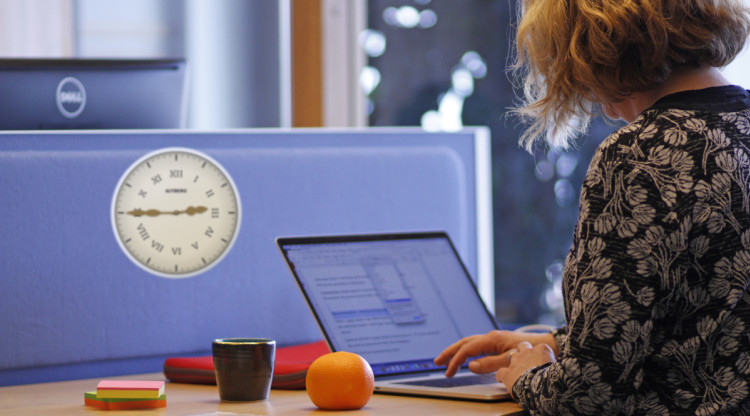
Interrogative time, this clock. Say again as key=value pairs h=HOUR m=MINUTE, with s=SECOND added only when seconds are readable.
h=2 m=45
